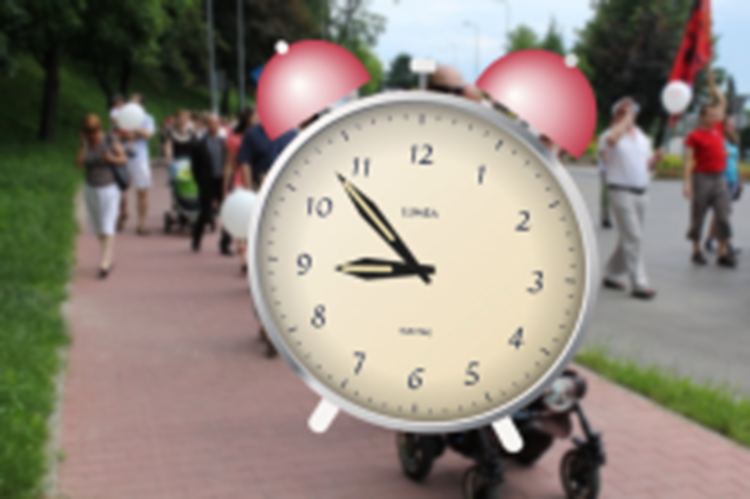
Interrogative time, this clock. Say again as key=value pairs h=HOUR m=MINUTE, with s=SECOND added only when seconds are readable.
h=8 m=53
